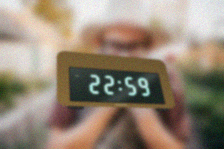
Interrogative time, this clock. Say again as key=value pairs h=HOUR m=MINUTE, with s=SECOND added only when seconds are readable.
h=22 m=59
